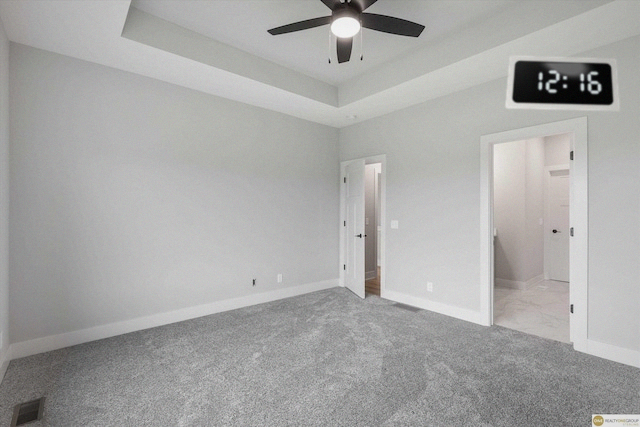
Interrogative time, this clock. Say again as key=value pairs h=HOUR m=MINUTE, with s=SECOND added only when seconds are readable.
h=12 m=16
